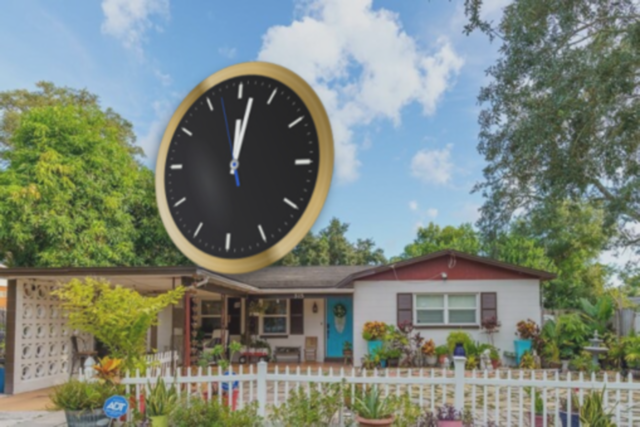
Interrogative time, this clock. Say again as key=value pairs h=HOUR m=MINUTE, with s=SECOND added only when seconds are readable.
h=12 m=1 s=57
